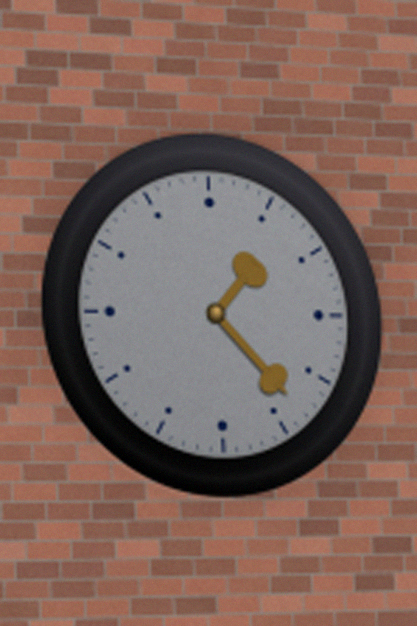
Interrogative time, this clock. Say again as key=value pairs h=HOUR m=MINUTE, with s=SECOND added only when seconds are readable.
h=1 m=23
